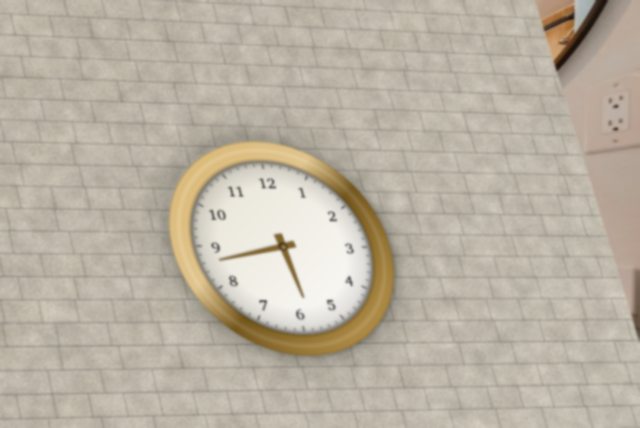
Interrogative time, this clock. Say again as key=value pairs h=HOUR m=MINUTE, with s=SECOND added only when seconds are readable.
h=5 m=43
